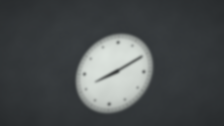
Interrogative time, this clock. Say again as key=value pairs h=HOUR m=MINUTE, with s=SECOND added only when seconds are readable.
h=8 m=10
